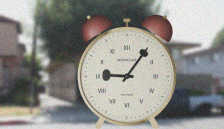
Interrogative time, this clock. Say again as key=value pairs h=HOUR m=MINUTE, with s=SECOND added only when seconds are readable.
h=9 m=6
